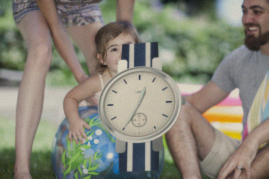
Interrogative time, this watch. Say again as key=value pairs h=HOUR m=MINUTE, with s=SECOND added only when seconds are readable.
h=12 m=35
